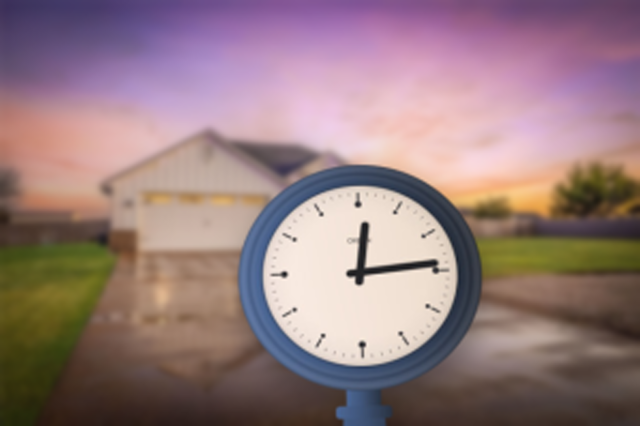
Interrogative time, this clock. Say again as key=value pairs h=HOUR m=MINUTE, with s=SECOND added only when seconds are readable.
h=12 m=14
